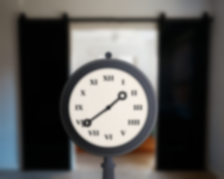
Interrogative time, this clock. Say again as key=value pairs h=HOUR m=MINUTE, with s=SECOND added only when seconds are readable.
h=1 m=39
